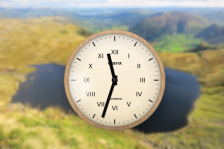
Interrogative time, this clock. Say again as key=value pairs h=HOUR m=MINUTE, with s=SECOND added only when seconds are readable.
h=11 m=33
